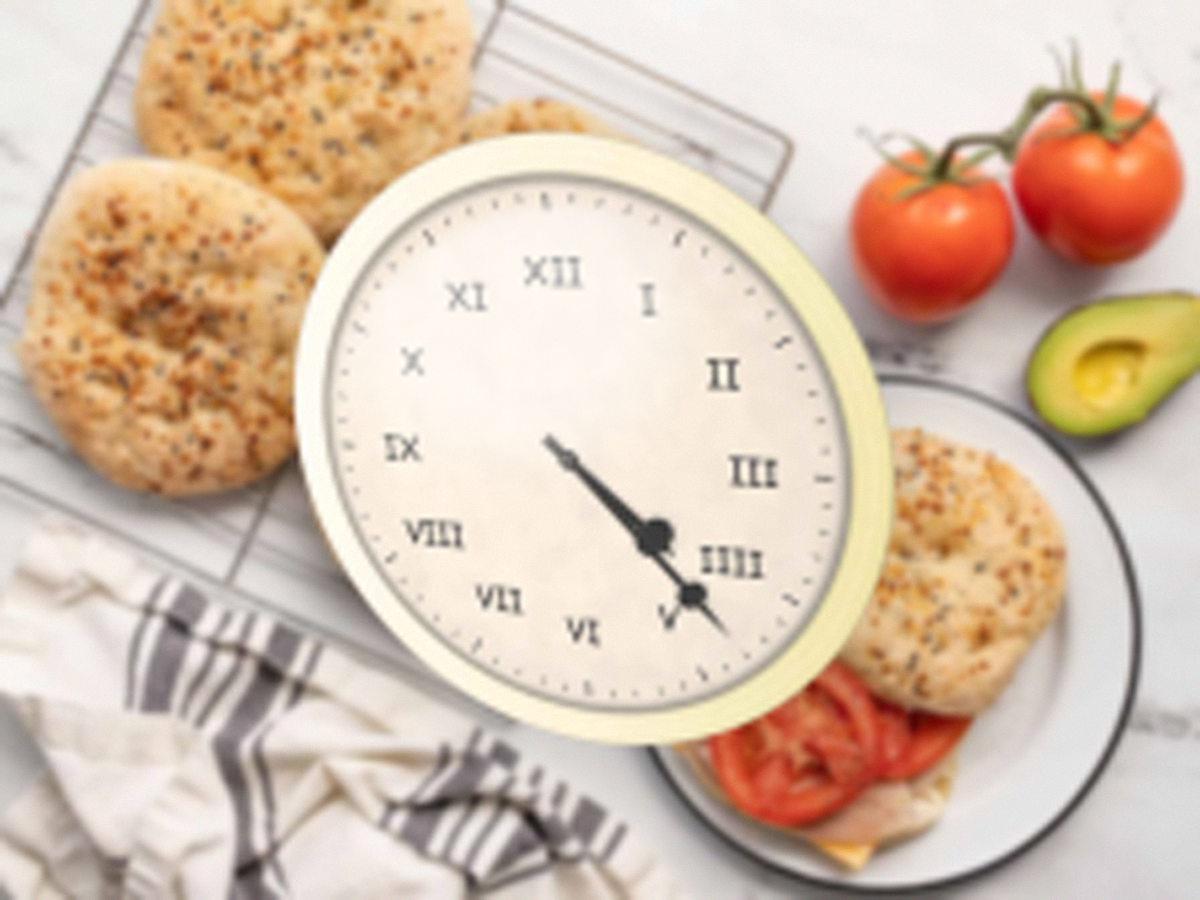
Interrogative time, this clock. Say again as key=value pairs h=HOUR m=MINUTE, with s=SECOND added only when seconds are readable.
h=4 m=23
